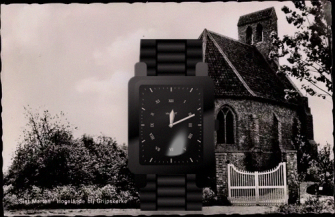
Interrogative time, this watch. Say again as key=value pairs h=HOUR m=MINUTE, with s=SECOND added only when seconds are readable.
h=12 m=11
